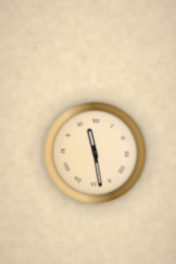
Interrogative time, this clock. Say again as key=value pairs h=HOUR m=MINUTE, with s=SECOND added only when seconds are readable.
h=11 m=28
